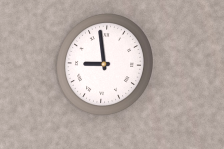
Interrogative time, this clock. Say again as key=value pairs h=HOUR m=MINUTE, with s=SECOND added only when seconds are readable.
h=8 m=58
